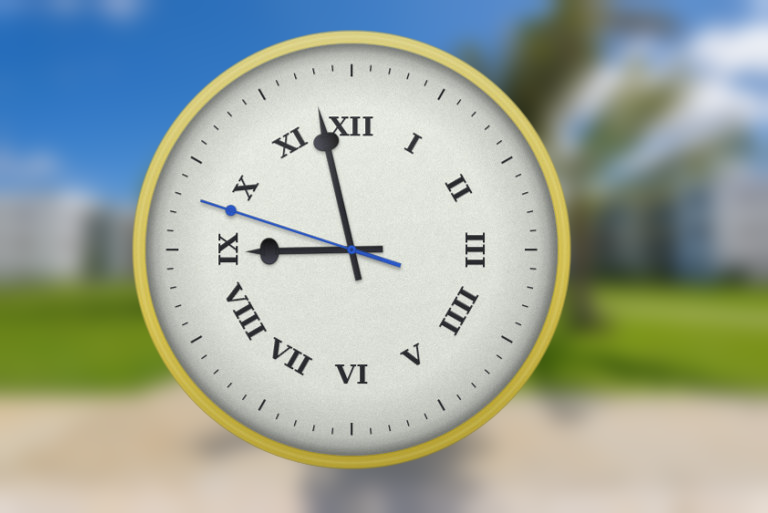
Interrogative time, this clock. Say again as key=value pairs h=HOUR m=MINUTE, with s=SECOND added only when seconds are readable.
h=8 m=57 s=48
